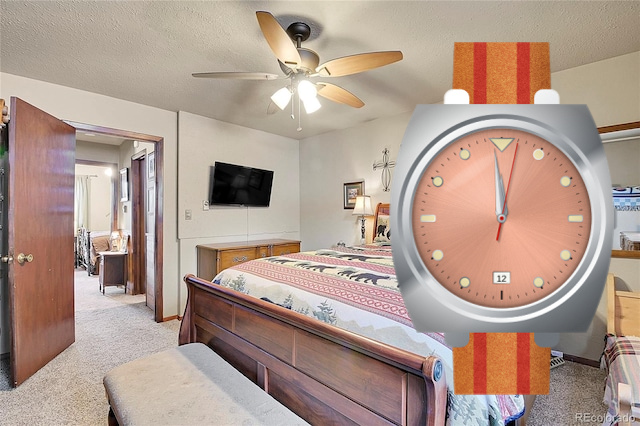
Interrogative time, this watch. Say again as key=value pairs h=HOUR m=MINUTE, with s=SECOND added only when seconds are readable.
h=11 m=59 s=2
